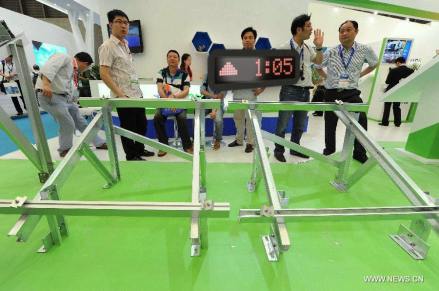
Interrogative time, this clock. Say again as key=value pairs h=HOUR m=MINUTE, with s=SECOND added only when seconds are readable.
h=1 m=5
